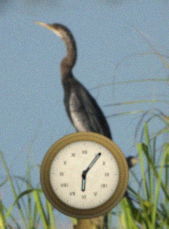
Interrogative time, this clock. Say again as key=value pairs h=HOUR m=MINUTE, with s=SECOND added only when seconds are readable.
h=6 m=6
